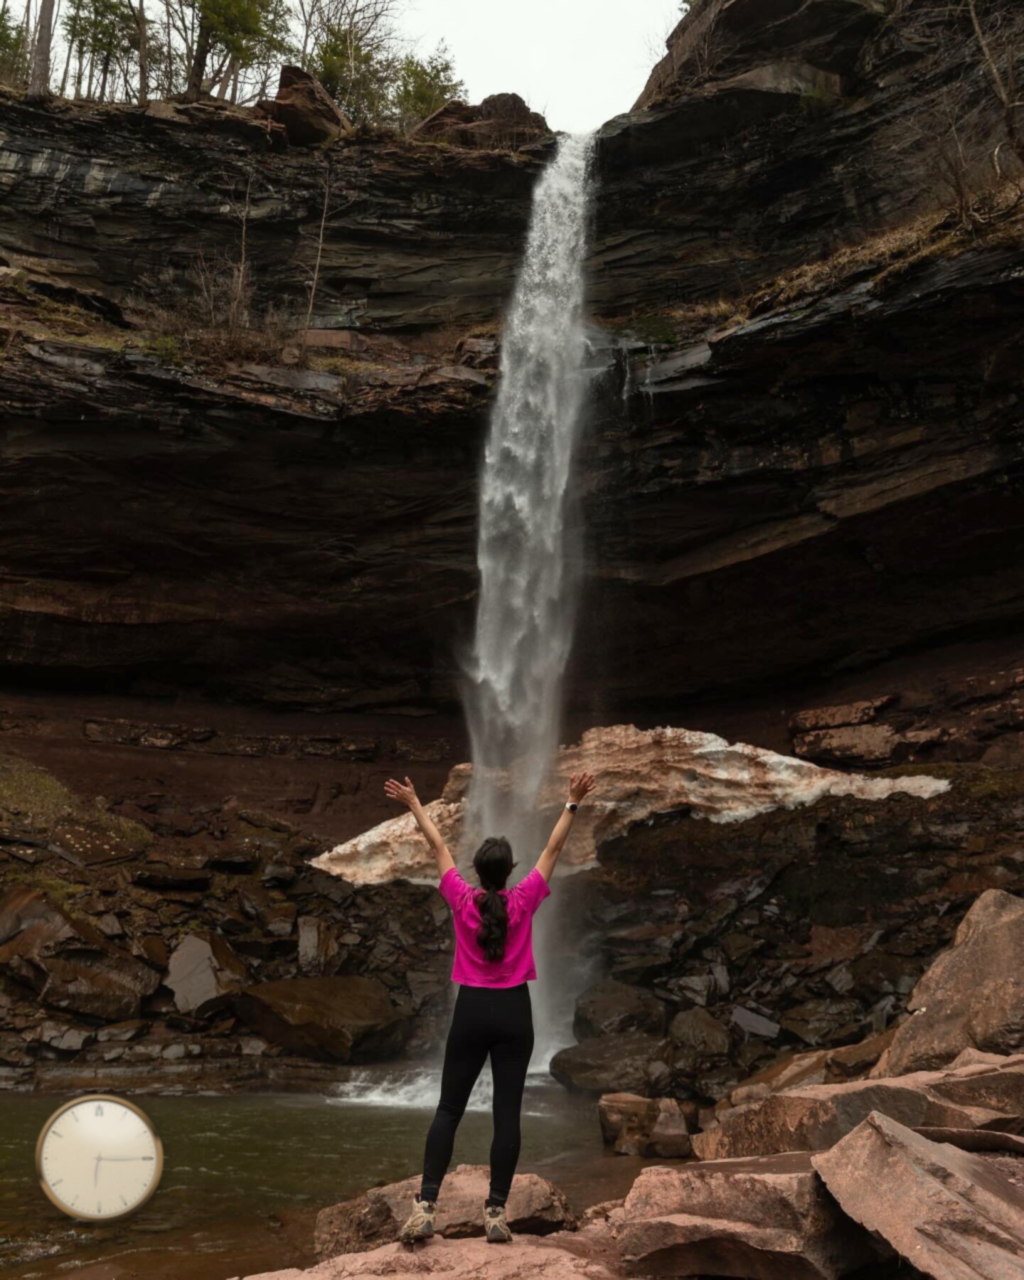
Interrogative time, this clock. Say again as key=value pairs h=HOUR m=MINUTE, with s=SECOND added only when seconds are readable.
h=6 m=15
